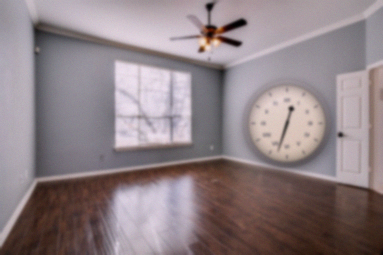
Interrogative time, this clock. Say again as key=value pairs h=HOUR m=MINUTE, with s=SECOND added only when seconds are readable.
h=12 m=33
